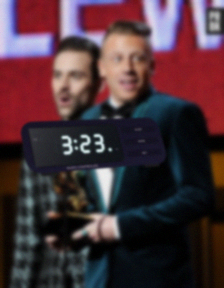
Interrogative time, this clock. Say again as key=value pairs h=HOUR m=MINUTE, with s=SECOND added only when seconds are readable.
h=3 m=23
